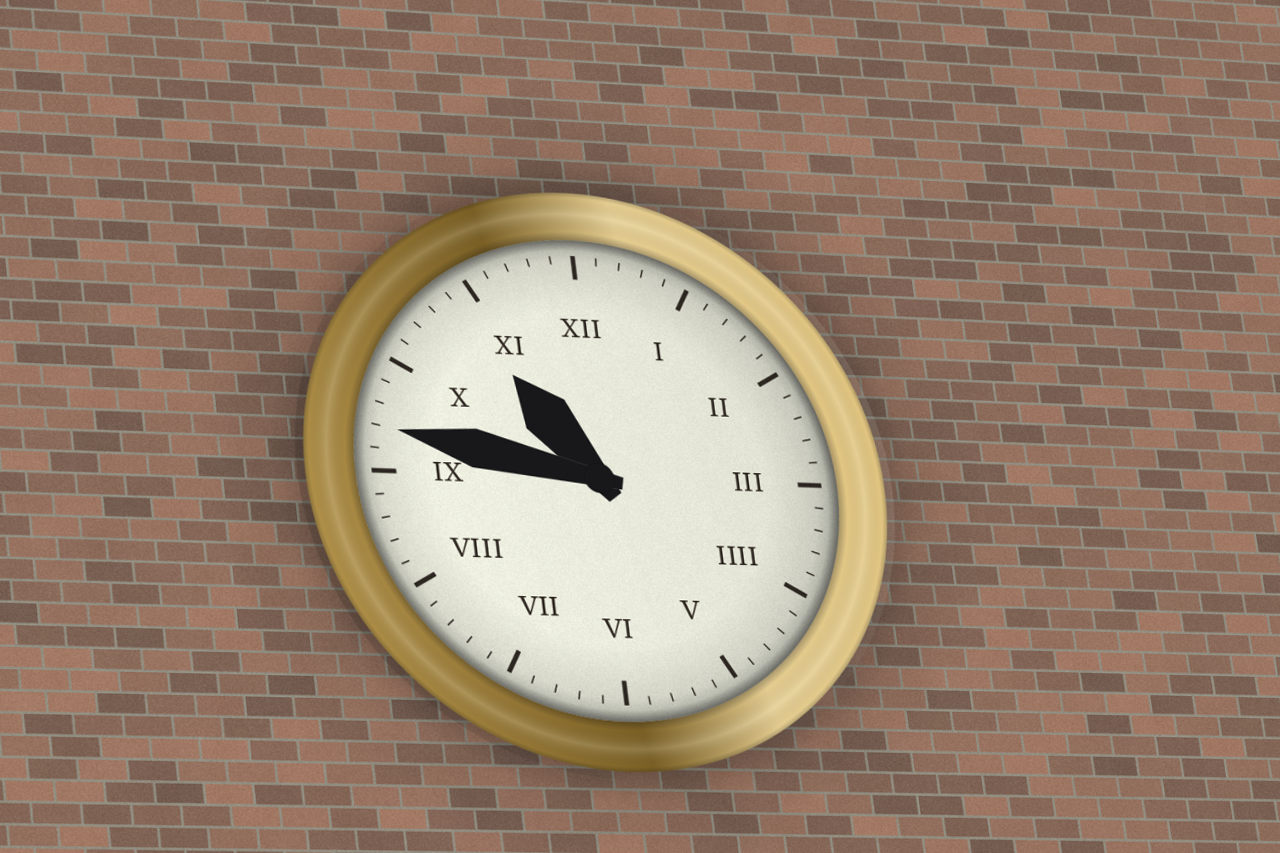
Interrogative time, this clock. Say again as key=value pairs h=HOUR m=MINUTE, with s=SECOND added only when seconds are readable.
h=10 m=47
